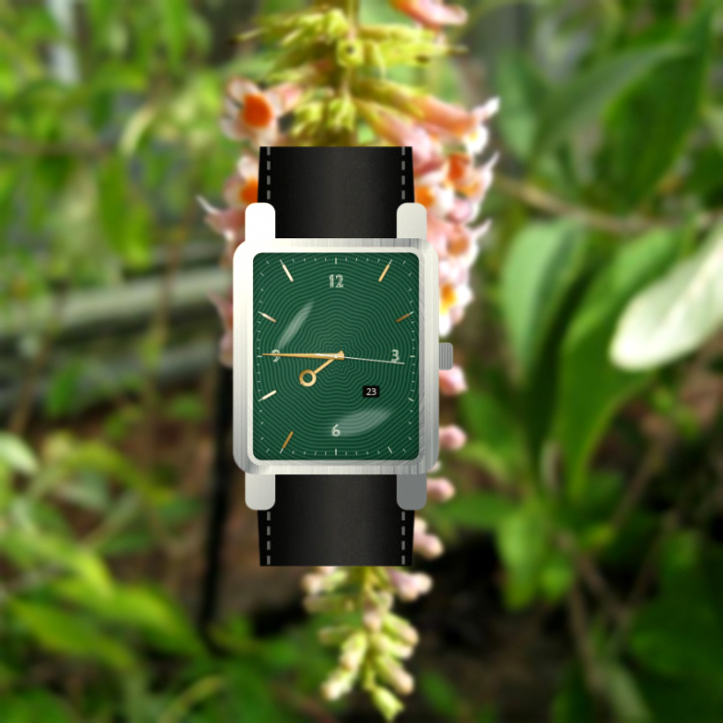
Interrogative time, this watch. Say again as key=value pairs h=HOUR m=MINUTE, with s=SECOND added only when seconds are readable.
h=7 m=45 s=16
